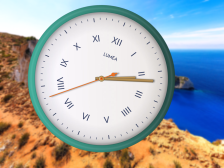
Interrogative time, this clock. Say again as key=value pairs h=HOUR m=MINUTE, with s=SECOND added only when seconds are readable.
h=2 m=11 s=38
